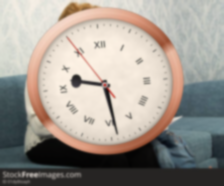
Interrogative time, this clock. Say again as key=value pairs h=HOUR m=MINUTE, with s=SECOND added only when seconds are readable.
h=9 m=28 s=55
